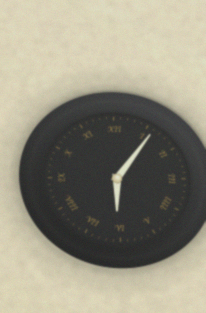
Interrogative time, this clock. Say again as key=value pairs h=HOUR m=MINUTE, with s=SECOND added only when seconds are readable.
h=6 m=6
